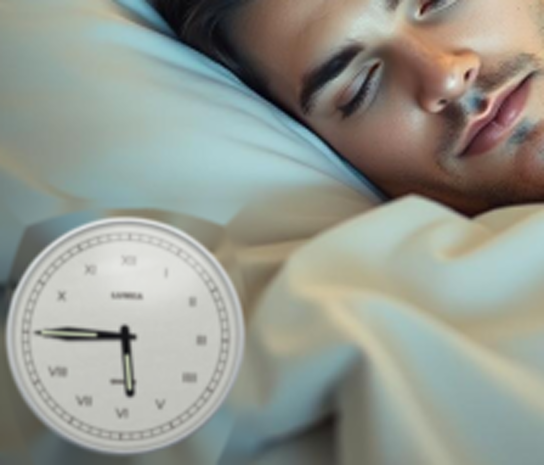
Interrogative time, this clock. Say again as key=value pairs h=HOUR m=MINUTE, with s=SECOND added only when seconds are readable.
h=5 m=45
